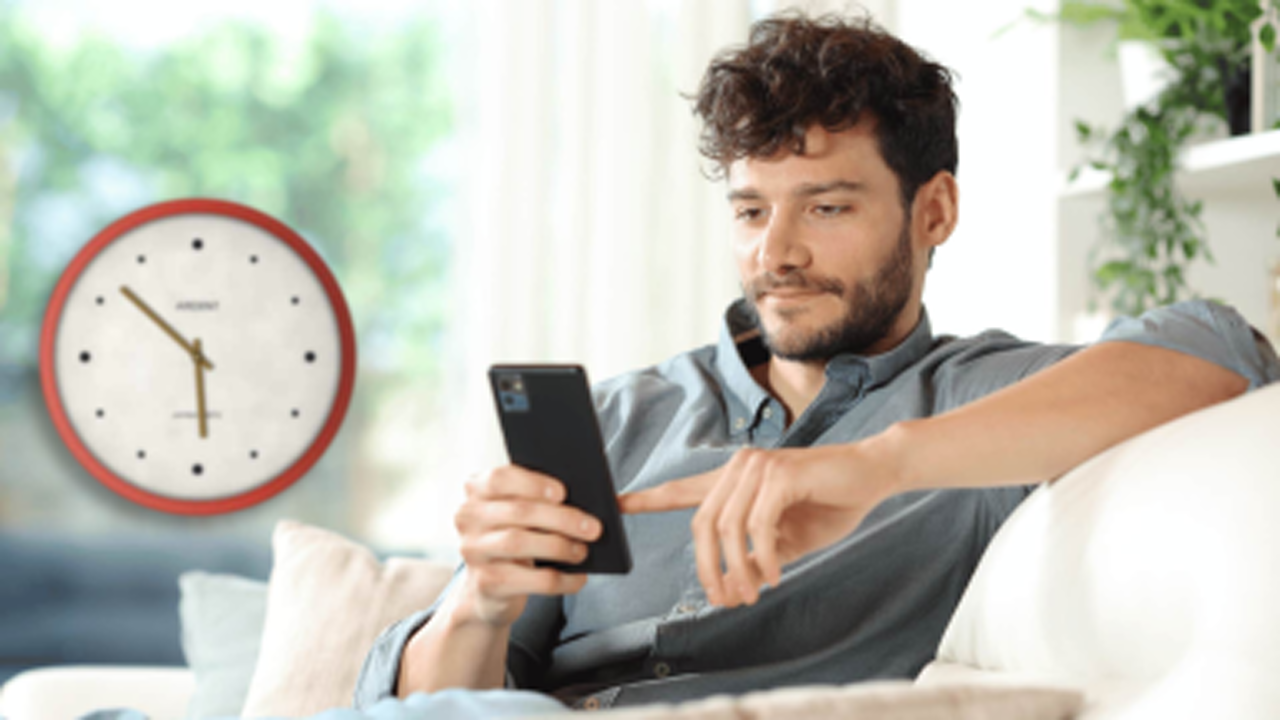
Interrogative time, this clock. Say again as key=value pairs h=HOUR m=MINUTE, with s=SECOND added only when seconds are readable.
h=5 m=52
